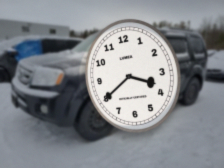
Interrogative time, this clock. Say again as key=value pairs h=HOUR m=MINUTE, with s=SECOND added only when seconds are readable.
h=3 m=40
